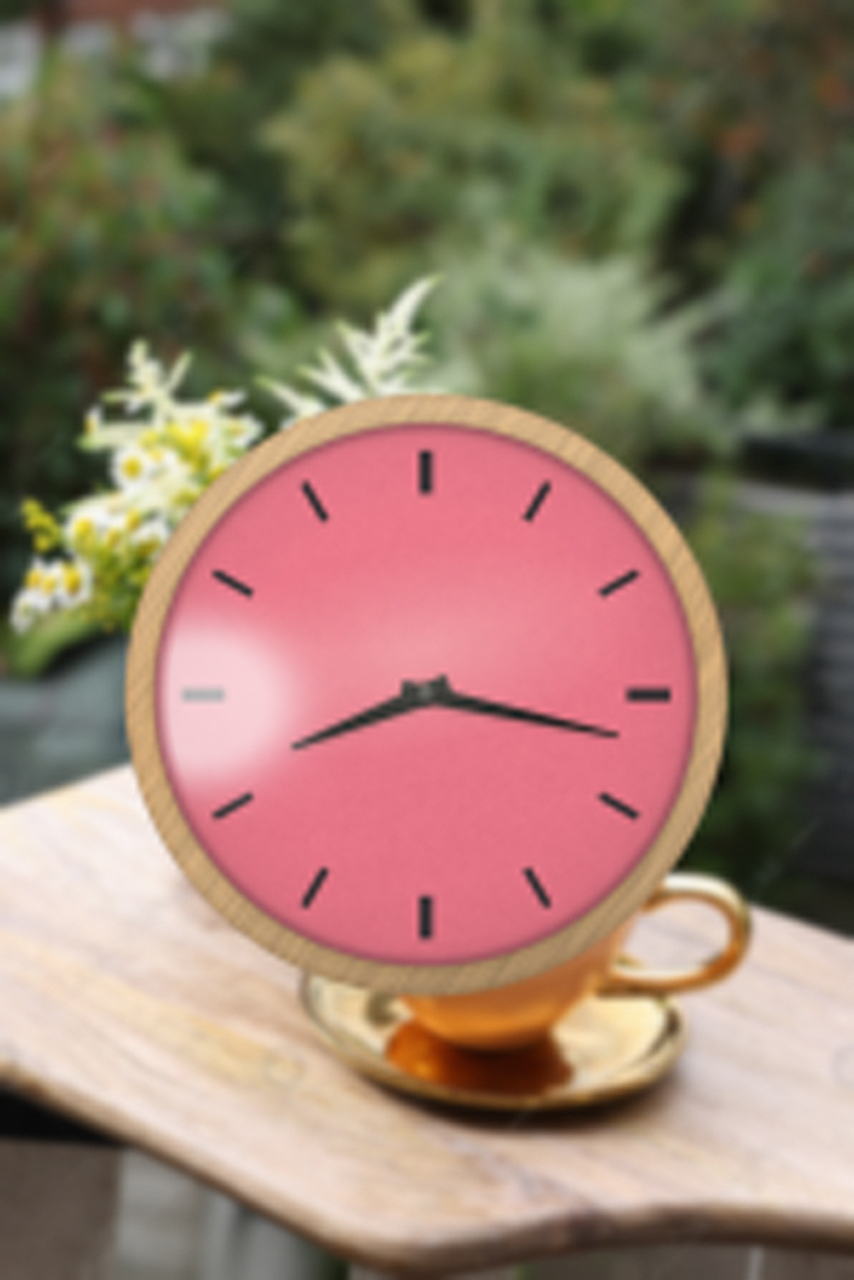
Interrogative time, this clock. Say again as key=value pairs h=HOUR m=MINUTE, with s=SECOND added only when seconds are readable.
h=8 m=17
